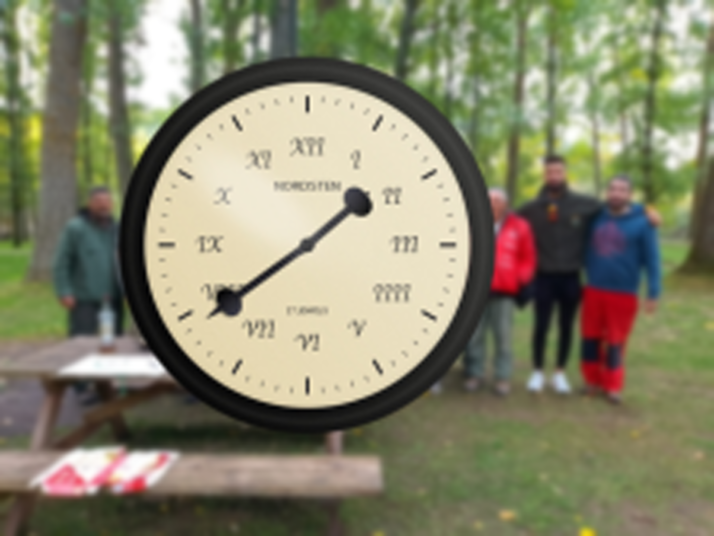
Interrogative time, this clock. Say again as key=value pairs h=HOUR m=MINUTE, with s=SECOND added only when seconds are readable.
h=1 m=39
